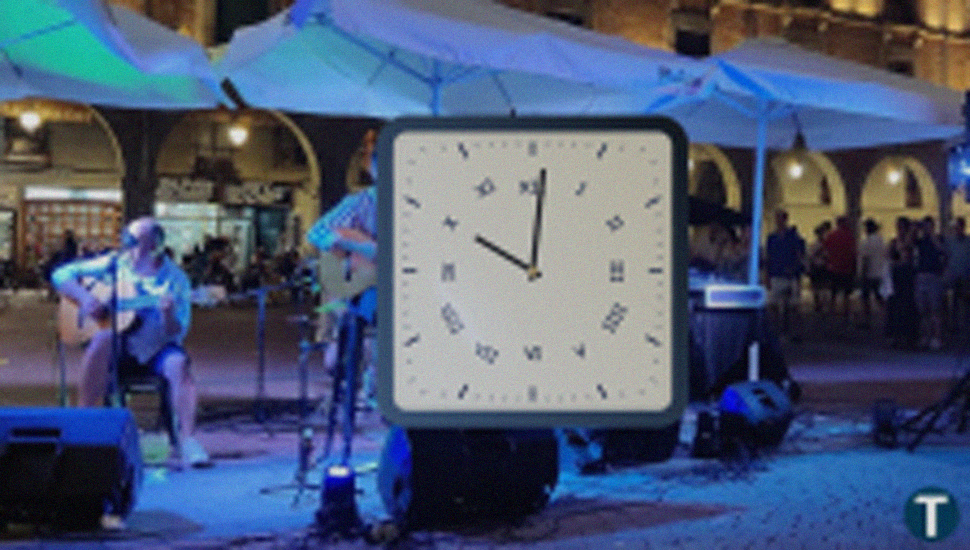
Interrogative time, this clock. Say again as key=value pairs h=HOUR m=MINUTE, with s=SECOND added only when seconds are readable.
h=10 m=1
